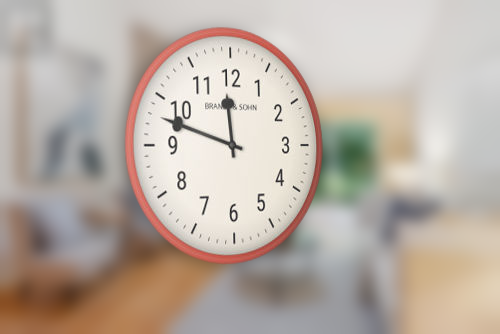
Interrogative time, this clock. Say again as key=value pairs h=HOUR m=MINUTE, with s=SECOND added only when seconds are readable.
h=11 m=48
